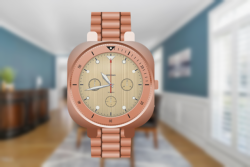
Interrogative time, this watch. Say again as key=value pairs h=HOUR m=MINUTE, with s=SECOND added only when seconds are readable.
h=10 m=43
